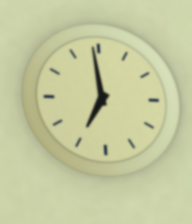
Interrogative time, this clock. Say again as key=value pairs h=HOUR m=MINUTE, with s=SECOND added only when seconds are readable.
h=6 m=59
